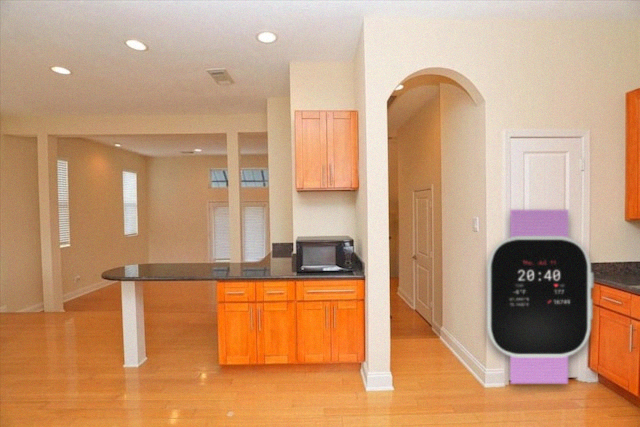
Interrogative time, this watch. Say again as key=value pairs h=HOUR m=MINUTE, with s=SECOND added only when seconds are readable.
h=20 m=40
